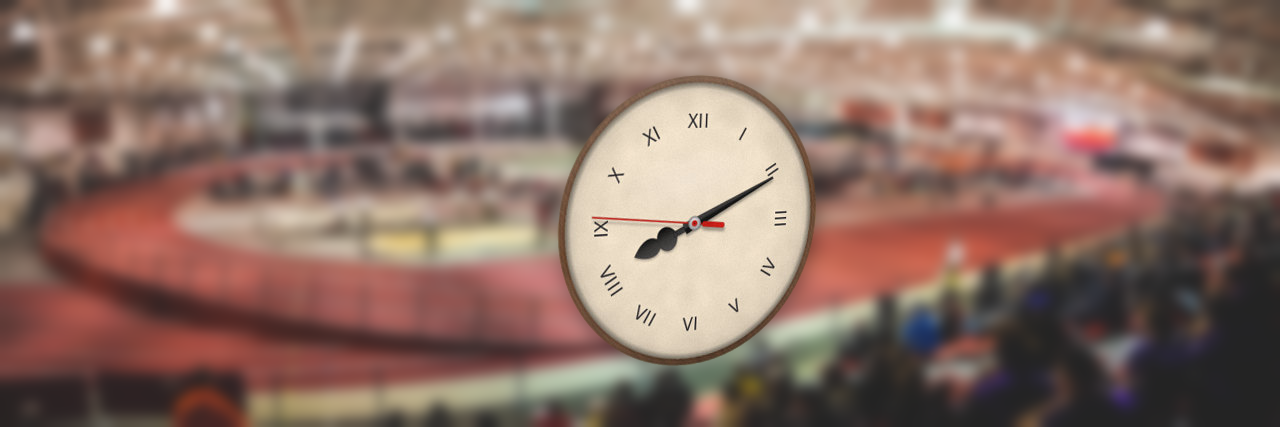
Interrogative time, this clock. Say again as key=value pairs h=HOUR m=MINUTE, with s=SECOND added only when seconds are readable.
h=8 m=10 s=46
